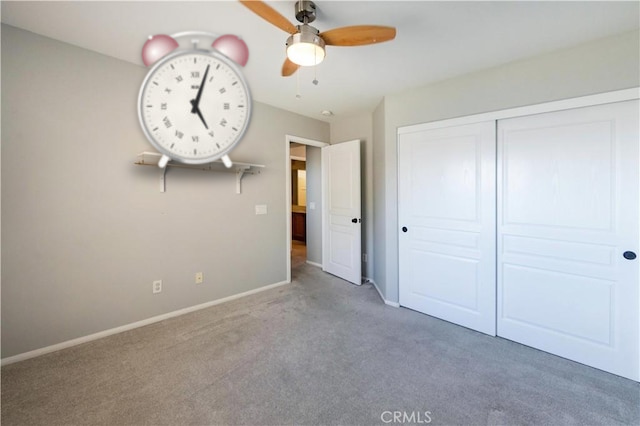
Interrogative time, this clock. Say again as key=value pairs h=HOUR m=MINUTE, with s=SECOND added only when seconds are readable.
h=5 m=3
